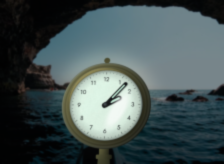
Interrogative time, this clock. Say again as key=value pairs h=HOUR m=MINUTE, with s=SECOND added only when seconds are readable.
h=2 m=7
